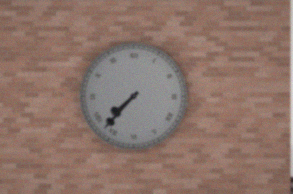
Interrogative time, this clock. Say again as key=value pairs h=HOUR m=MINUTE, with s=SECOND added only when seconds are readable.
h=7 m=37
